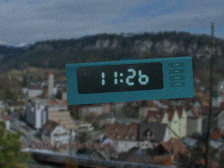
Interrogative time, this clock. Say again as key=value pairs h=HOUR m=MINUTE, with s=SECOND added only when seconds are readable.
h=11 m=26
